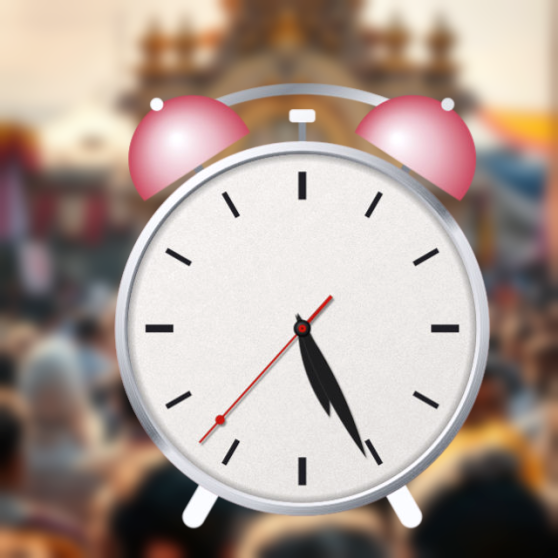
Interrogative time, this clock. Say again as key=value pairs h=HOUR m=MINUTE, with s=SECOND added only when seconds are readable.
h=5 m=25 s=37
